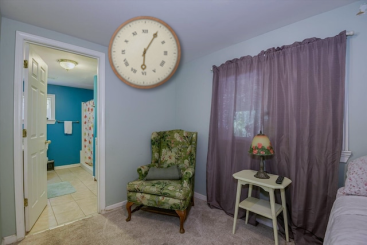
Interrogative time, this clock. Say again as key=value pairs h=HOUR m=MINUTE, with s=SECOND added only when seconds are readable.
h=6 m=5
